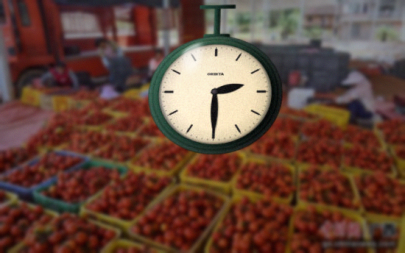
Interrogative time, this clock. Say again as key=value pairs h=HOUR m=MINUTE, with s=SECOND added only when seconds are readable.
h=2 m=30
